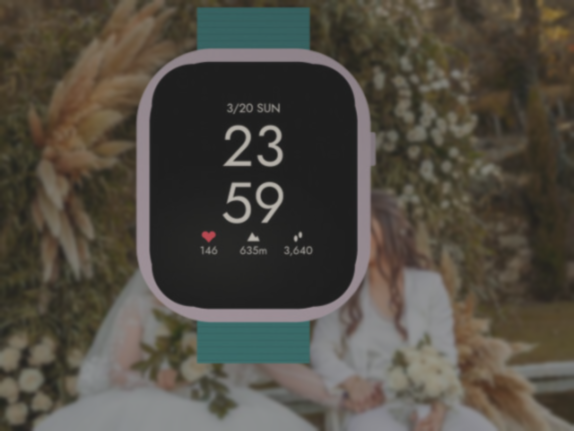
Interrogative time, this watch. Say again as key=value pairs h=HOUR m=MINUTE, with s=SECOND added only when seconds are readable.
h=23 m=59
